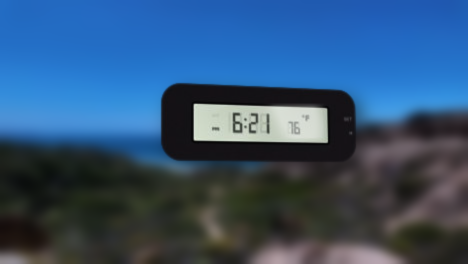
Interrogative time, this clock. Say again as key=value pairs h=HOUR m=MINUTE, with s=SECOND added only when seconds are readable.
h=6 m=21
